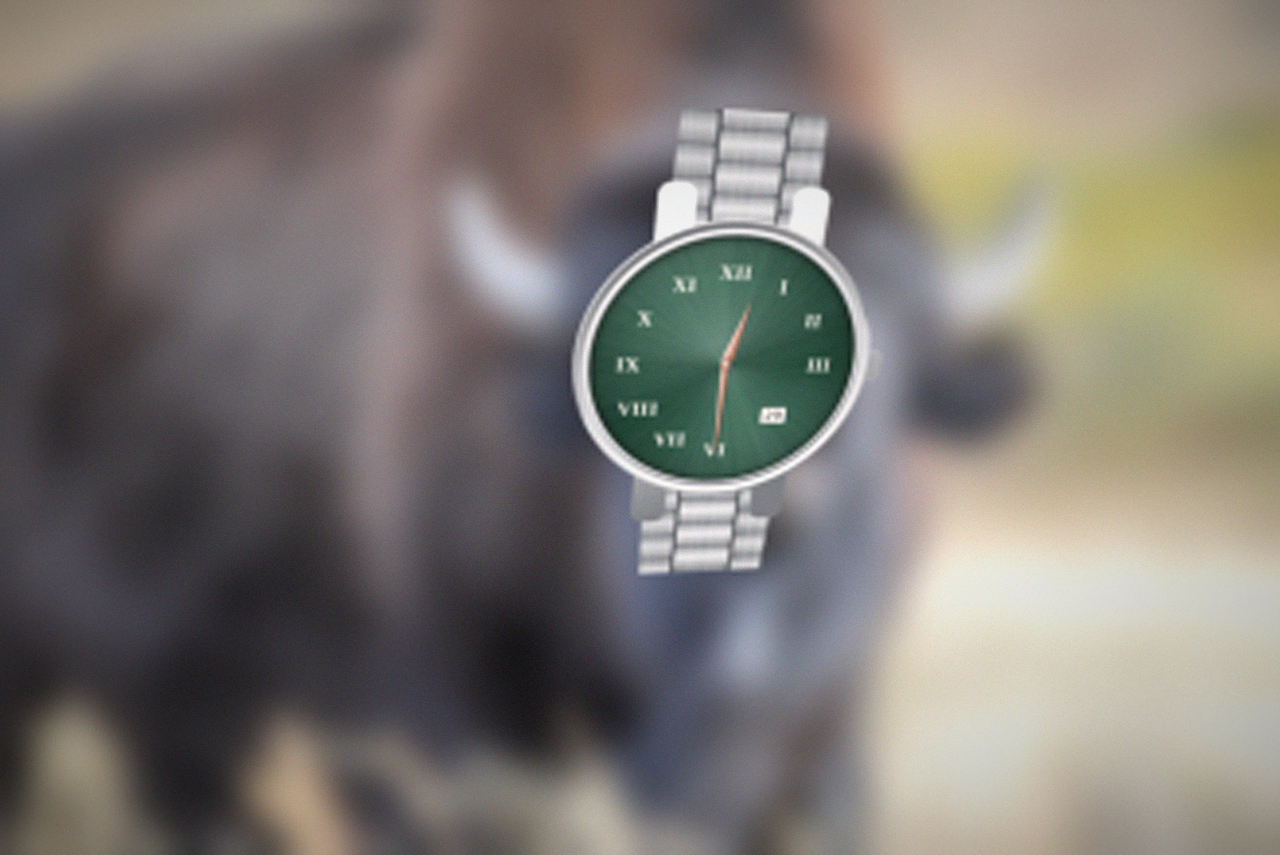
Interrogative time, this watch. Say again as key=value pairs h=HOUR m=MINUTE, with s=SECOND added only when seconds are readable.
h=12 m=30
